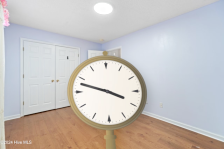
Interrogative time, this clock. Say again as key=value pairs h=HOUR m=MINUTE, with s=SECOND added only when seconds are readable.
h=3 m=48
